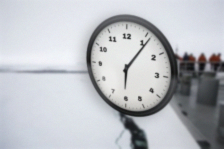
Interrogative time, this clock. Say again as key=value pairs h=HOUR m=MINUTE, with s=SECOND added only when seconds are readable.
h=6 m=6
